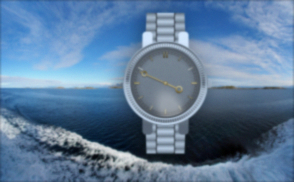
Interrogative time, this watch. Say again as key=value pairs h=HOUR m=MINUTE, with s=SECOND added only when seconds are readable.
h=3 m=49
